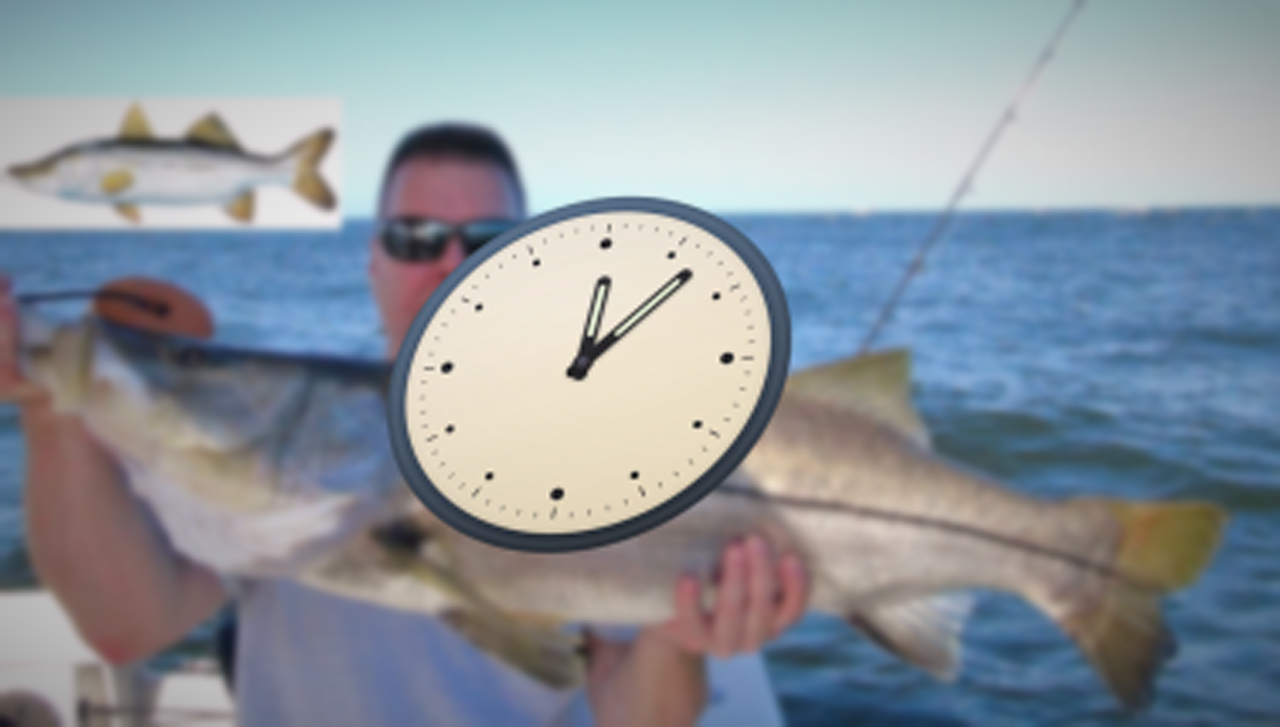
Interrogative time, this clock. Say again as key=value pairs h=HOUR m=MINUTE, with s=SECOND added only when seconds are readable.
h=12 m=7
